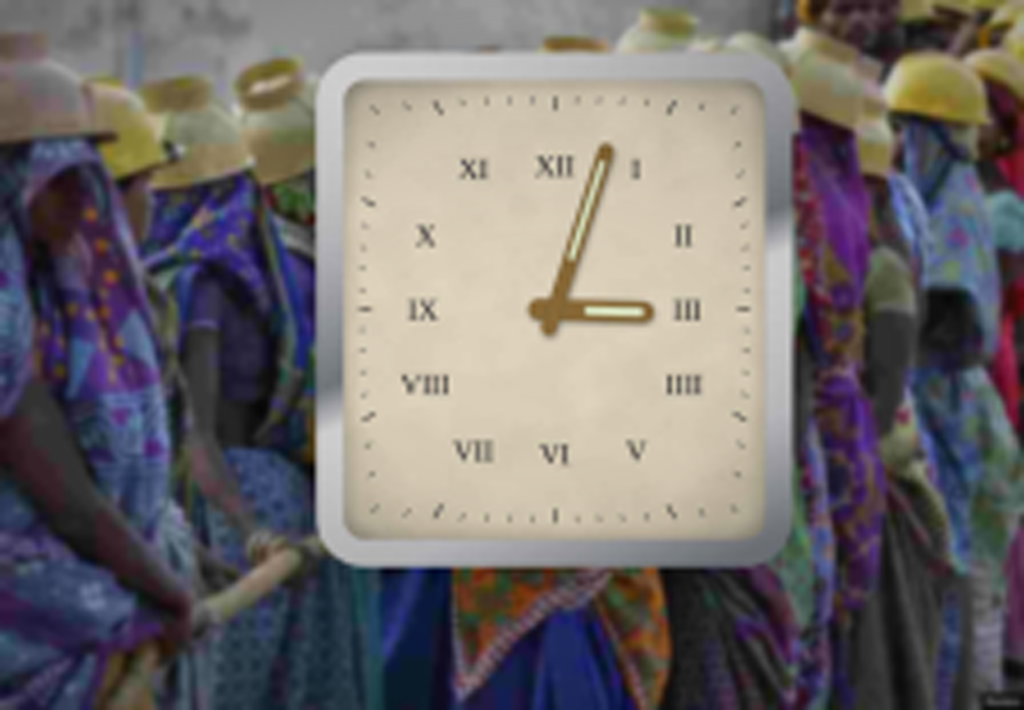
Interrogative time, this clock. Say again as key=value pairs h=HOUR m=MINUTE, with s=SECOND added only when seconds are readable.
h=3 m=3
